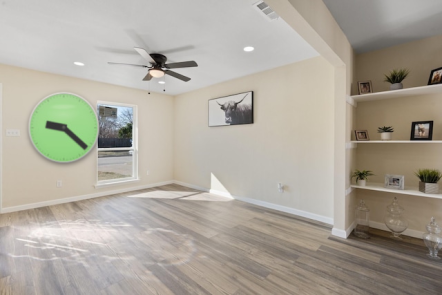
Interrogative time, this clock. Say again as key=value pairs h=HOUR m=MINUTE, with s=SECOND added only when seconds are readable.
h=9 m=22
